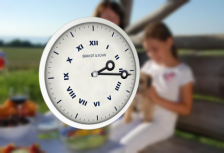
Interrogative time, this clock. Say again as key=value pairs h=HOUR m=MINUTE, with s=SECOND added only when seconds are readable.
h=2 m=16
